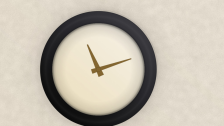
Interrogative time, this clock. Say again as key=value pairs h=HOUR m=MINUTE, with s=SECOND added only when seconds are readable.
h=11 m=12
